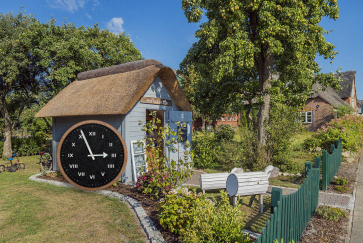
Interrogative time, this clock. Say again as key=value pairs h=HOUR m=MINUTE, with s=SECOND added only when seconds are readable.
h=2 m=56
